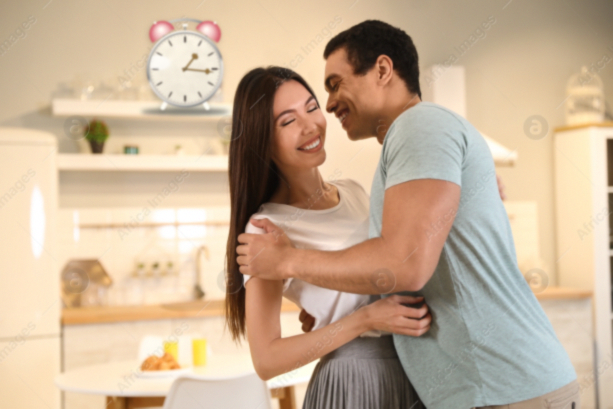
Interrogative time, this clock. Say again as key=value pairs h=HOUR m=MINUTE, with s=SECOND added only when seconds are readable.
h=1 m=16
